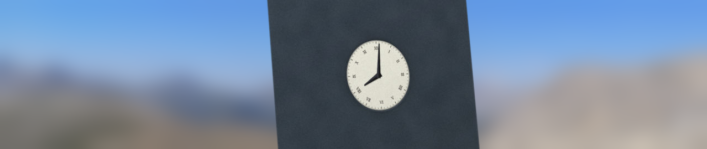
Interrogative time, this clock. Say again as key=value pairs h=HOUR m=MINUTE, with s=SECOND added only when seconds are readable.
h=8 m=1
